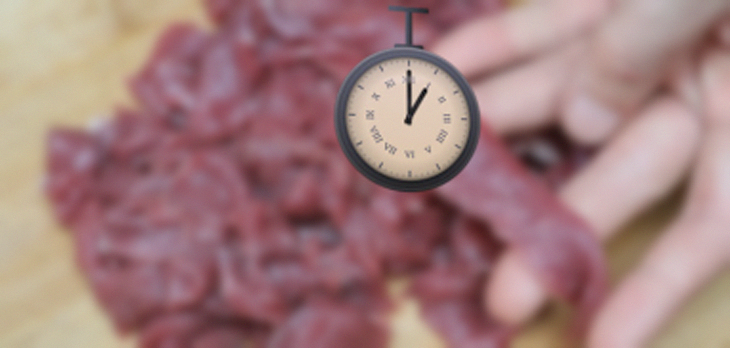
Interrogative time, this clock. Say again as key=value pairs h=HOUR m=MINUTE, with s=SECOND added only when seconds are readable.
h=1 m=0
